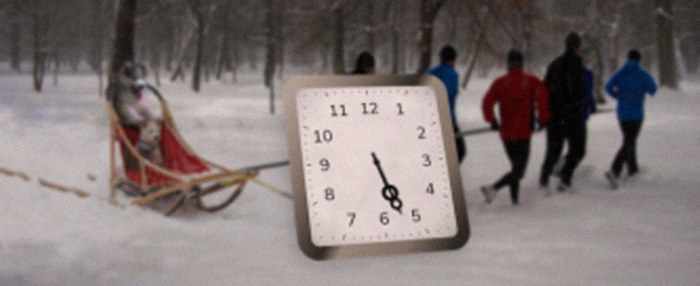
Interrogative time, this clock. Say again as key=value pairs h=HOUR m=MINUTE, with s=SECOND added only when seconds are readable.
h=5 m=27
